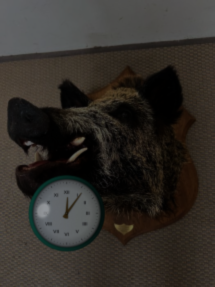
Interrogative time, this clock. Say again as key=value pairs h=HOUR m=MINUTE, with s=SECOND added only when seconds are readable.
h=12 m=6
